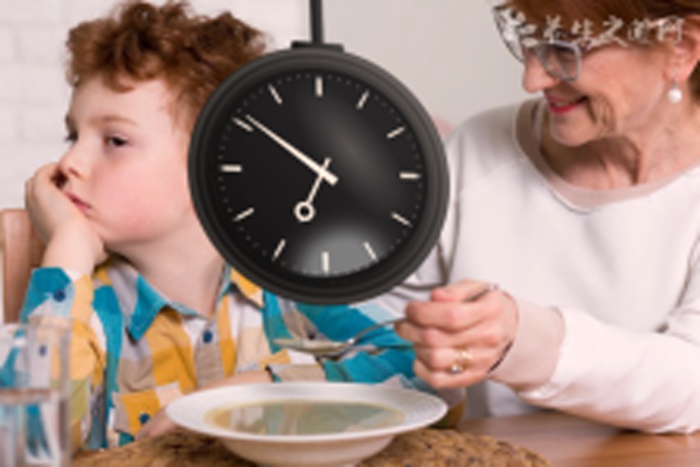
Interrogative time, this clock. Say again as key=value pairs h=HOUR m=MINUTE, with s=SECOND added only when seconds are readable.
h=6 m=51
